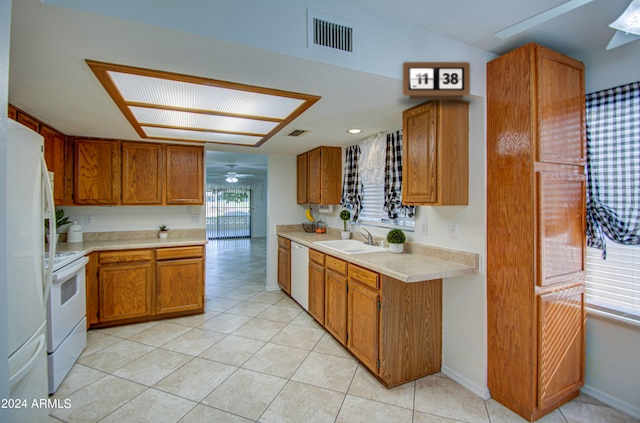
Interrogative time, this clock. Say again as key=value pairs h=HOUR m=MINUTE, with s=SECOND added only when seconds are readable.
h=11 m=38
